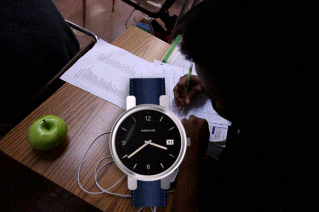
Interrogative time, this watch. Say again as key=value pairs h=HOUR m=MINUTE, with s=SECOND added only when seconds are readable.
h=3 m=39
